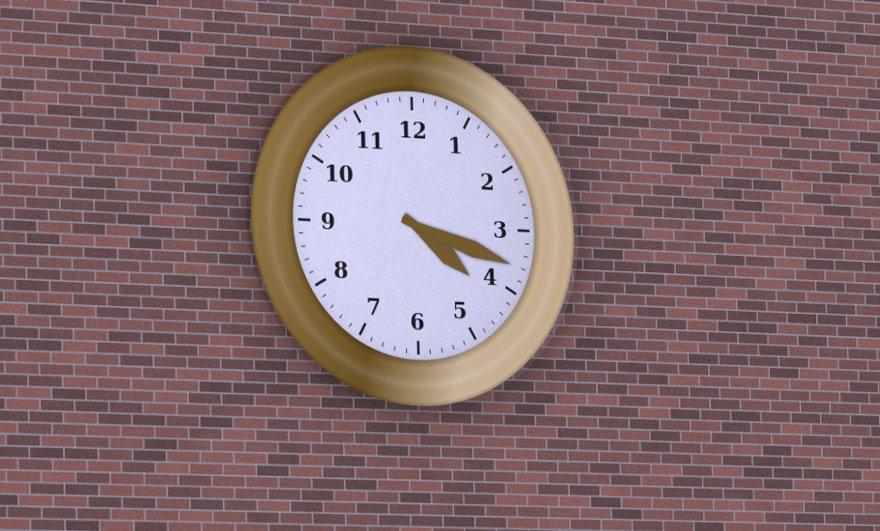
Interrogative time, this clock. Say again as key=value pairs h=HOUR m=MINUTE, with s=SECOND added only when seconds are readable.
h=4 m=18
